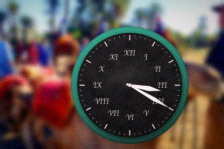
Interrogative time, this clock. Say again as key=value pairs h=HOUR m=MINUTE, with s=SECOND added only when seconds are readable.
h=3 m=20
